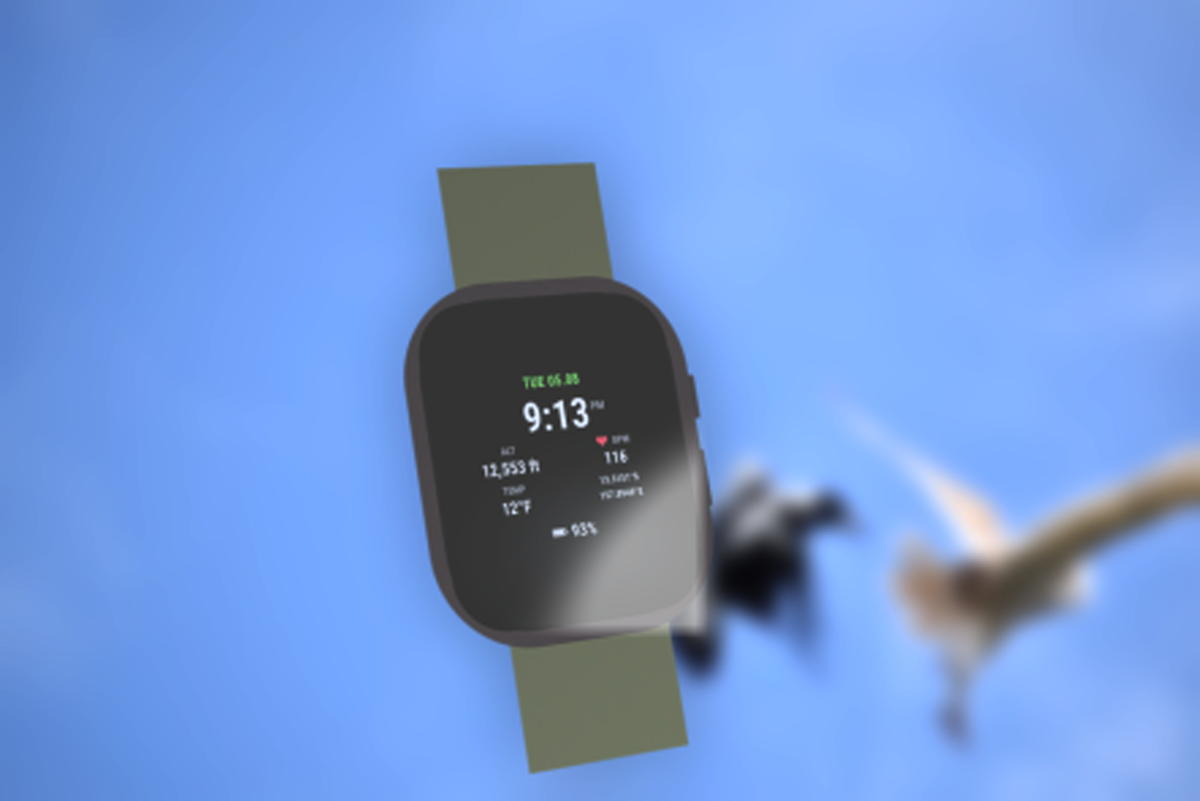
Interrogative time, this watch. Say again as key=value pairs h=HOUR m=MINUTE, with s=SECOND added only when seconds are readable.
h=9 m=13
